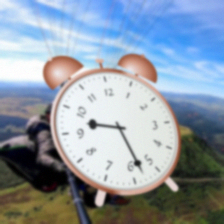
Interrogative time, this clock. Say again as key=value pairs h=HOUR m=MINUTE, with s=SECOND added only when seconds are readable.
h=9 m=28
